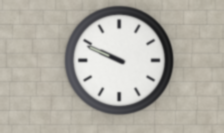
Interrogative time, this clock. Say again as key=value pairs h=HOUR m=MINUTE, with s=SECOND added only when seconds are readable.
h=9 m=49
